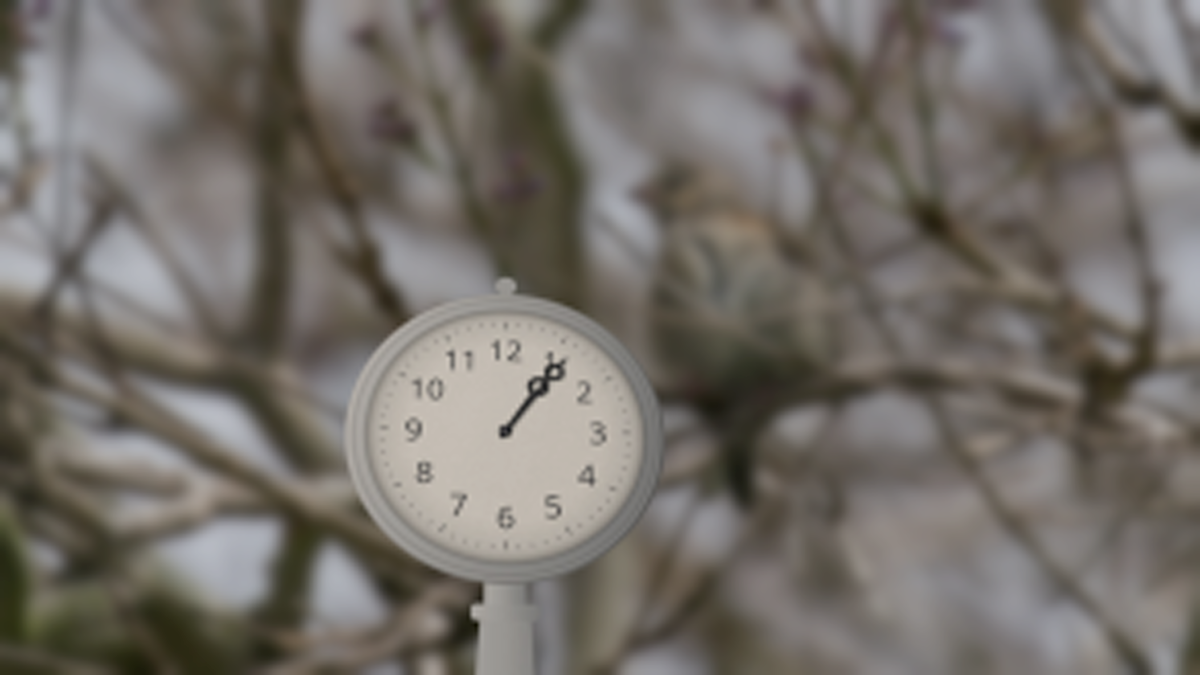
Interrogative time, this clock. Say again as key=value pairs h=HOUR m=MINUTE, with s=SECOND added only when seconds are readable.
h=1 m=6
